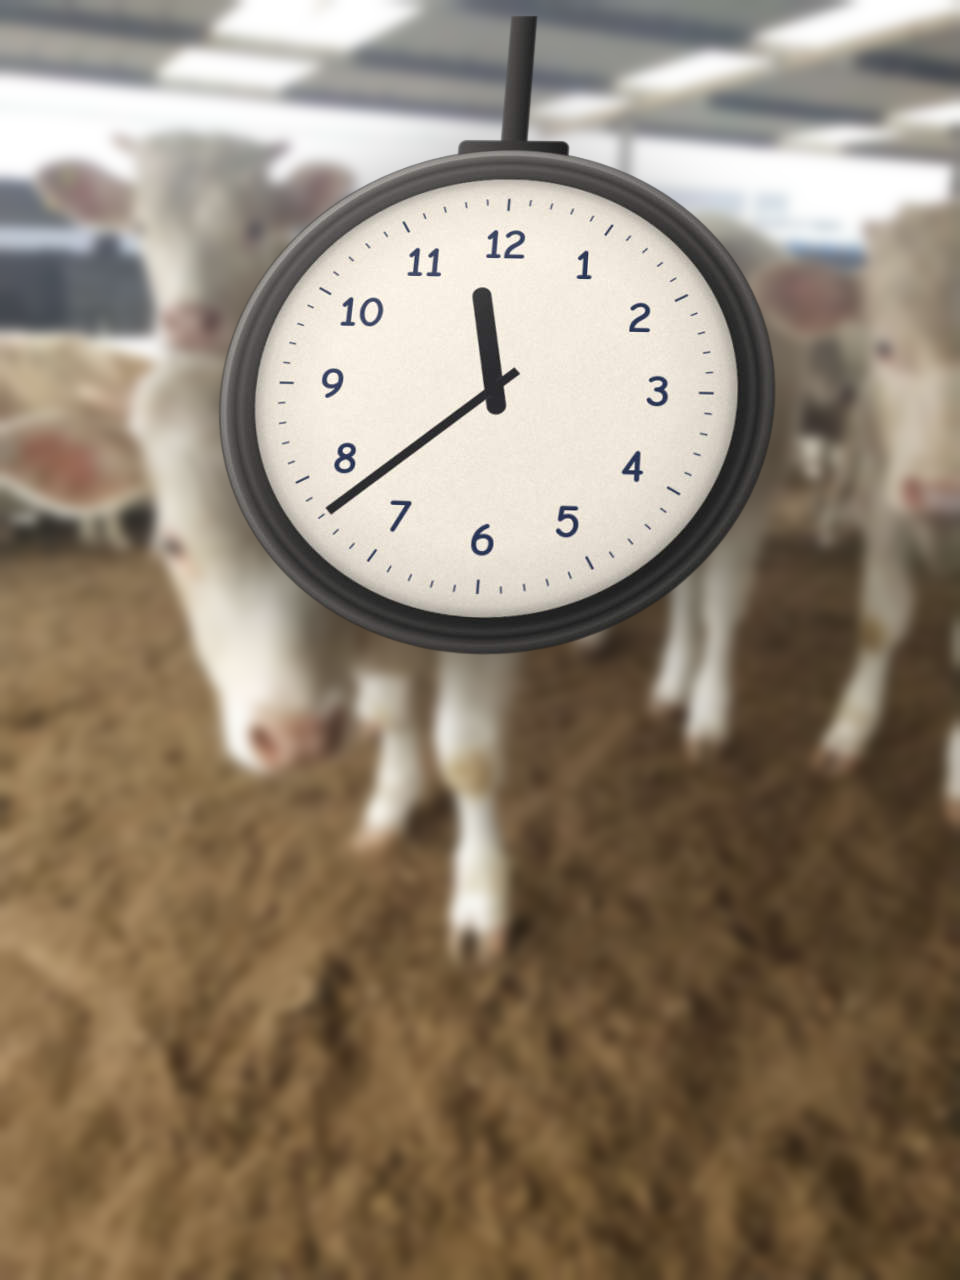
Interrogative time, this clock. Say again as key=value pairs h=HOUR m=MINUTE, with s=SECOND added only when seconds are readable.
h=11 m=38
